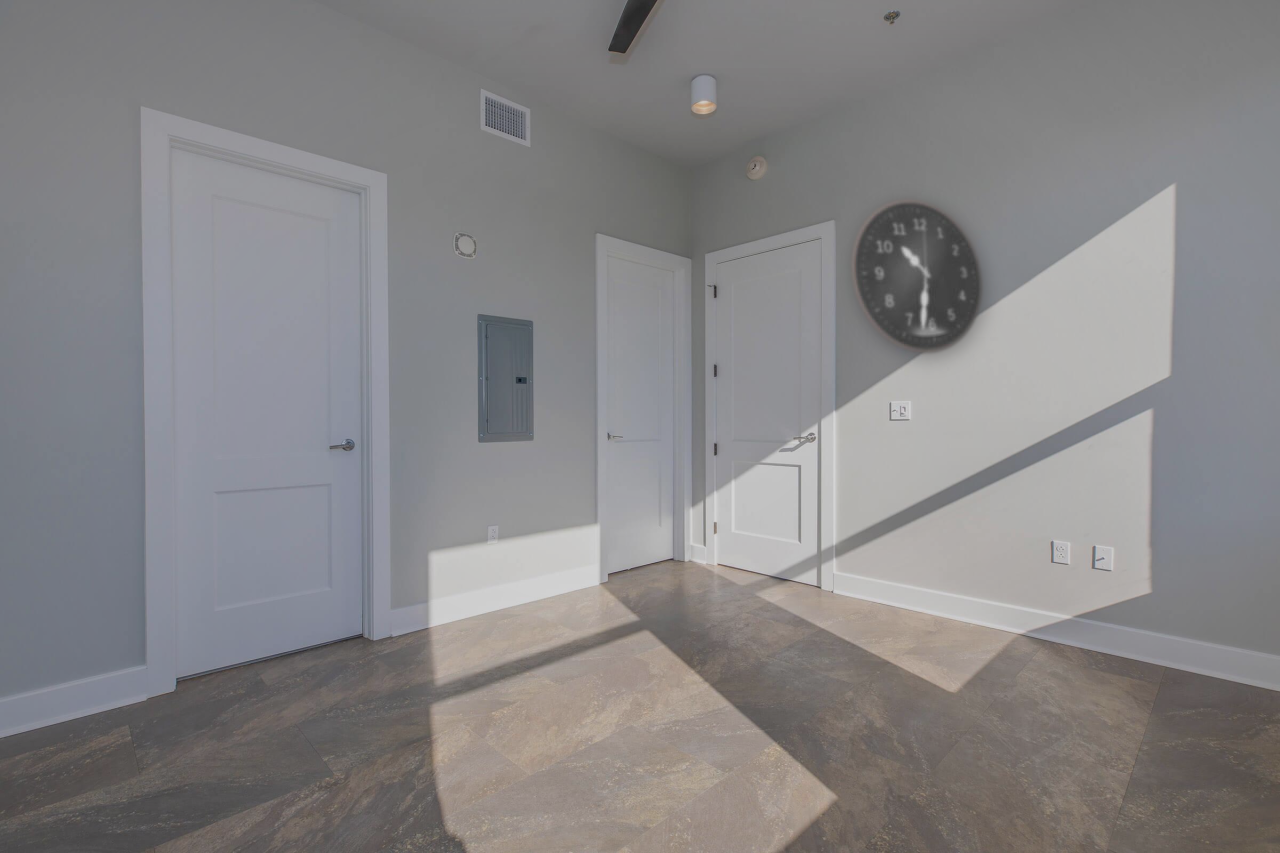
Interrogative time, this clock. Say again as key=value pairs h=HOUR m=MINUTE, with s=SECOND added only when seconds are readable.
h=10 m=32 s=1
